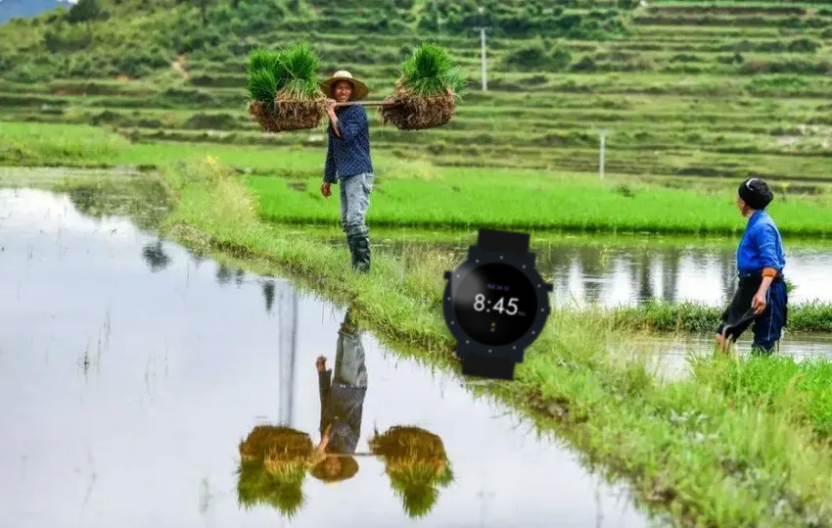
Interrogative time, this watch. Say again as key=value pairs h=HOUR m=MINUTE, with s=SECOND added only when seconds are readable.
h=8 m=45
